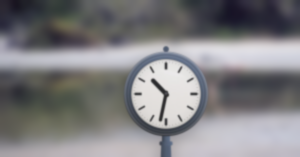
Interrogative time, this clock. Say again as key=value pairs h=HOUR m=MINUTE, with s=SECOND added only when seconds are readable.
h=10 m=32
